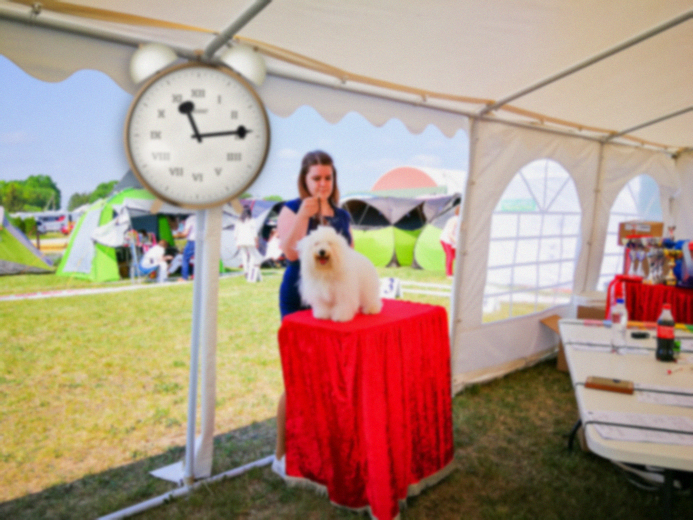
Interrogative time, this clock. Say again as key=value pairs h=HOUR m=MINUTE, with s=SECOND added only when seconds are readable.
h=11 m=14
